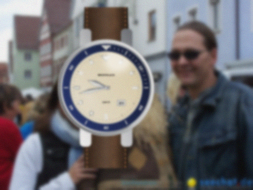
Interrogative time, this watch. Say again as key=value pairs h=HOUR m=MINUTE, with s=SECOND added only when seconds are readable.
h=9 m=43
